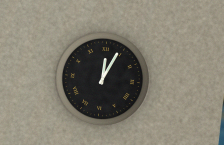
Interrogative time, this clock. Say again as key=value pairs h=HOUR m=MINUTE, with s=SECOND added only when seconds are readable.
h=12 m=4
